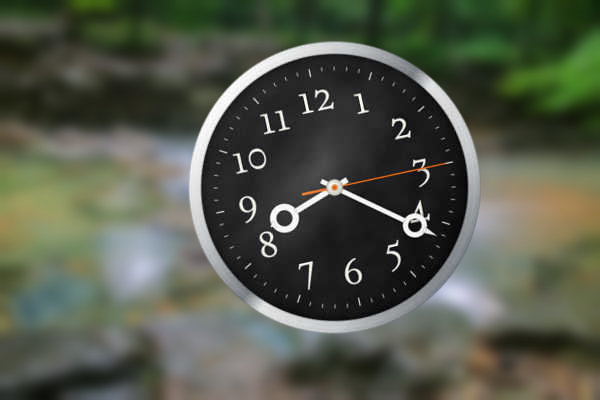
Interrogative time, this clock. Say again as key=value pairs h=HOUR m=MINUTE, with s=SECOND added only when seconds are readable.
h=8 m=21 s=15
